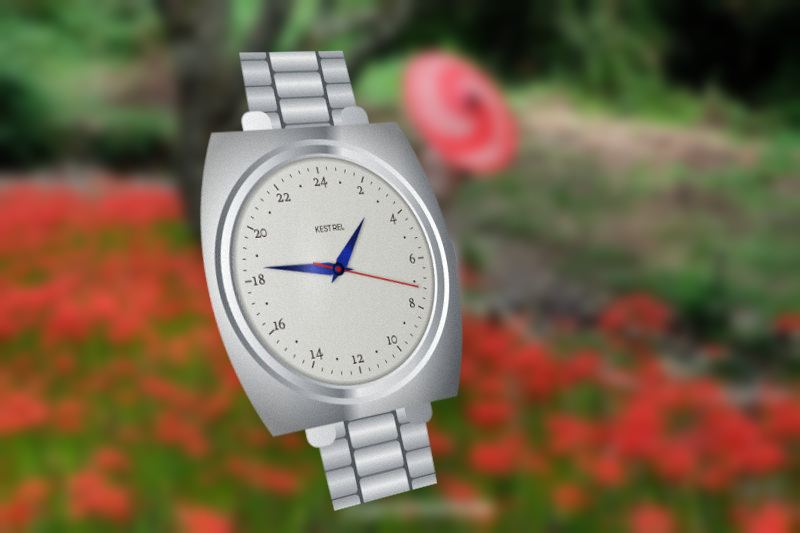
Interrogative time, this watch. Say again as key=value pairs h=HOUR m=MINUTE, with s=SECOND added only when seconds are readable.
h=2 m=46 s=18
